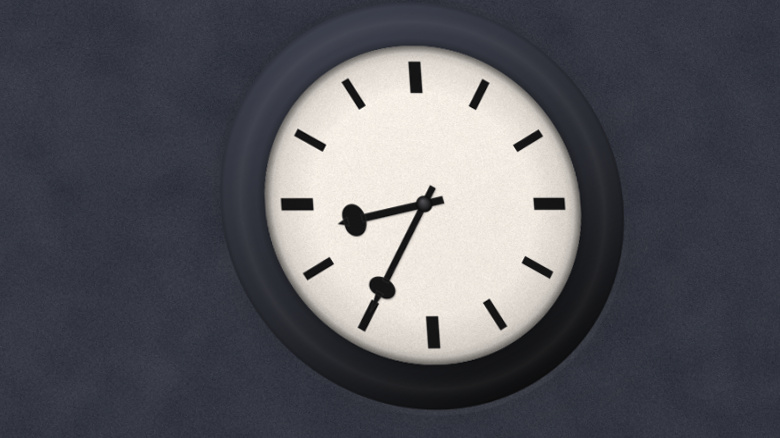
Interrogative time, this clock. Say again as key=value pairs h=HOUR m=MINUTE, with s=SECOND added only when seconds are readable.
h=8 m=35
